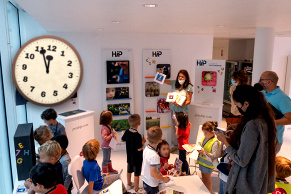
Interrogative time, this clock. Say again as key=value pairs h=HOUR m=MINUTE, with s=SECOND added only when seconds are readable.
h=11 m=56
